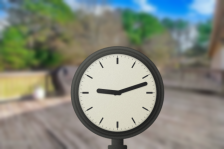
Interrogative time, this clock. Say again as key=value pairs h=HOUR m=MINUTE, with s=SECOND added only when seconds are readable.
h=9 m=12
